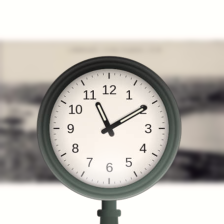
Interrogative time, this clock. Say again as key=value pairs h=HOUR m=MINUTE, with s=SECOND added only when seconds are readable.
h=11 m=10
